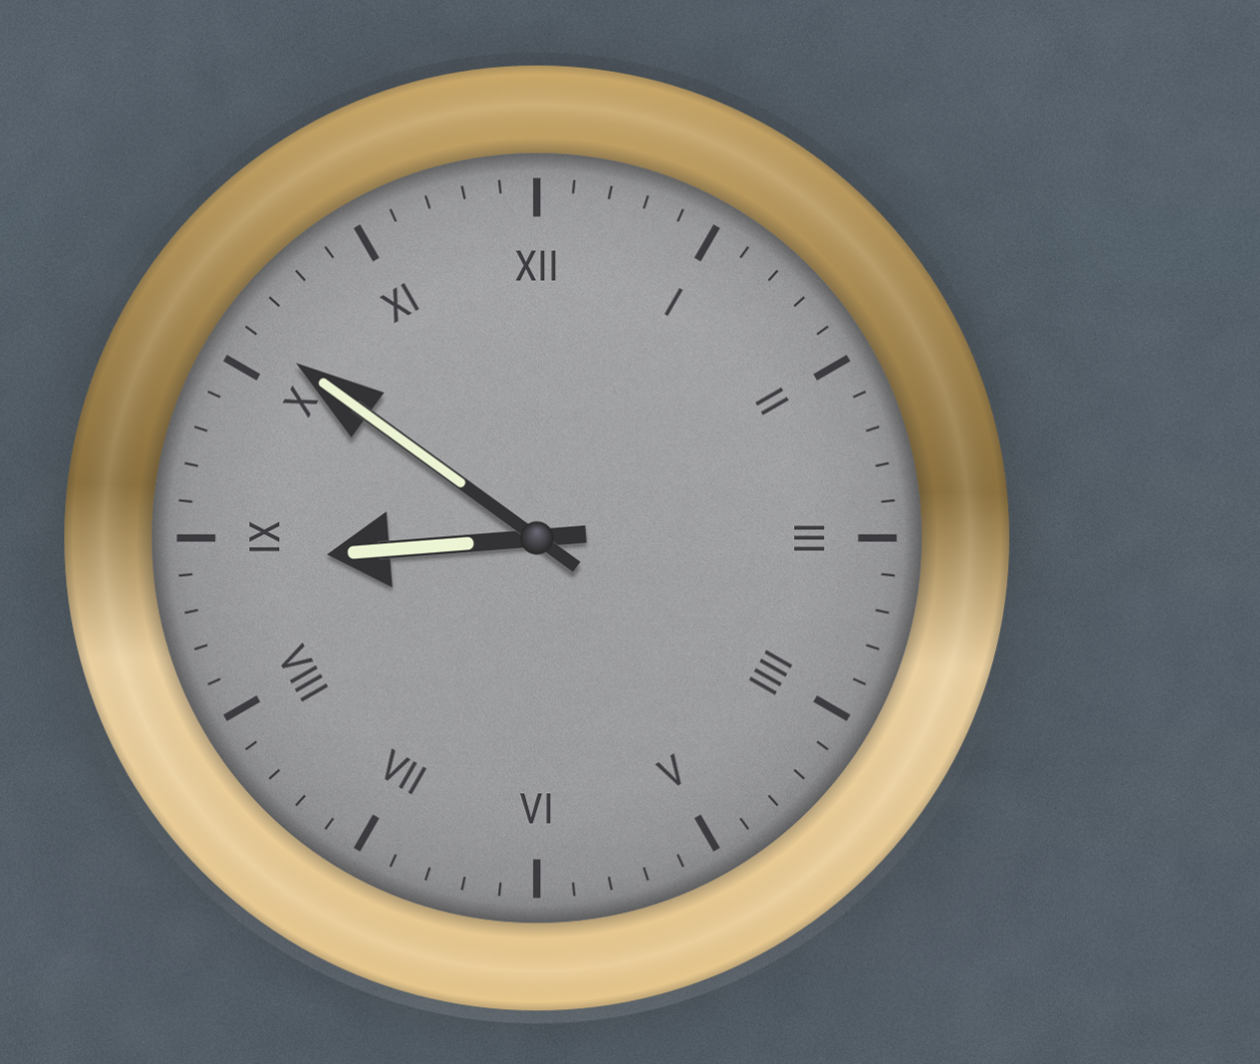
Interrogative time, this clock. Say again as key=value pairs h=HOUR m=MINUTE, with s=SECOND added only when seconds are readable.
h=8 m=51
